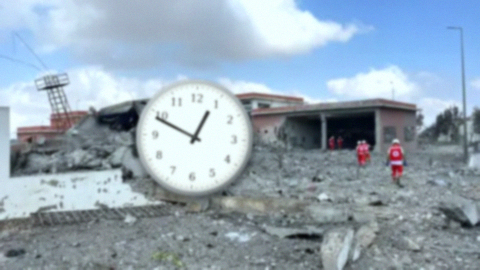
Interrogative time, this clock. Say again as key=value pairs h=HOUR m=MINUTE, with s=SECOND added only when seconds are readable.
h=12 m=49
